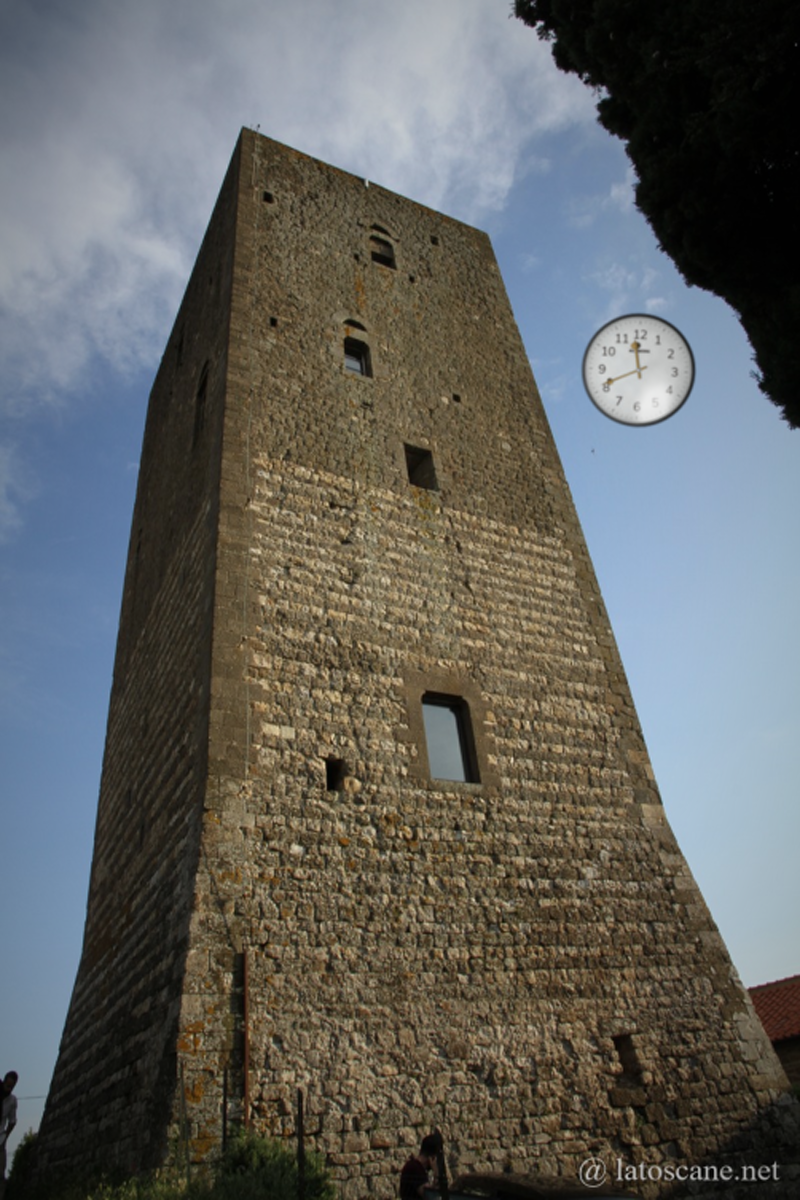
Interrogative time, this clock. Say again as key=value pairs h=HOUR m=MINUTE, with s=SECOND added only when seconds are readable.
h=11 m=41
